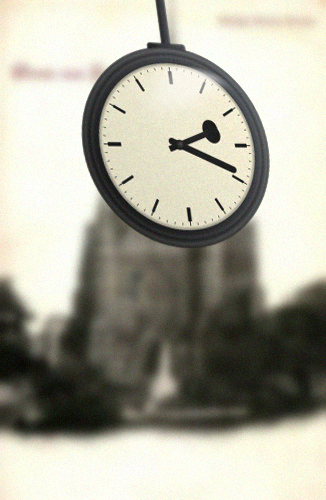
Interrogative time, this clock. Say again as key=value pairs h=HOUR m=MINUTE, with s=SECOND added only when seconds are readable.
h=2 m=19
